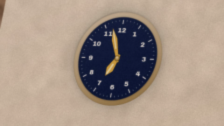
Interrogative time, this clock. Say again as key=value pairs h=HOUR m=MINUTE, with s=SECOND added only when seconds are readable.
h=6 m=57
